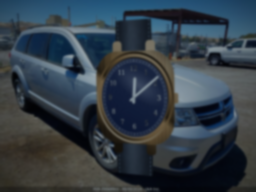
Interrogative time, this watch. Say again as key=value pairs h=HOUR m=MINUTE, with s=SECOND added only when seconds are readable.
h=12 m=9
